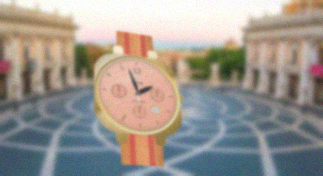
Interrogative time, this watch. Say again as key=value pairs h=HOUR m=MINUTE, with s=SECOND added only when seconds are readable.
h=1 m=57
